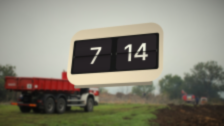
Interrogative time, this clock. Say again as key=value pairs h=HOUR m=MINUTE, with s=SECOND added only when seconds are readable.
h=7 m=14
